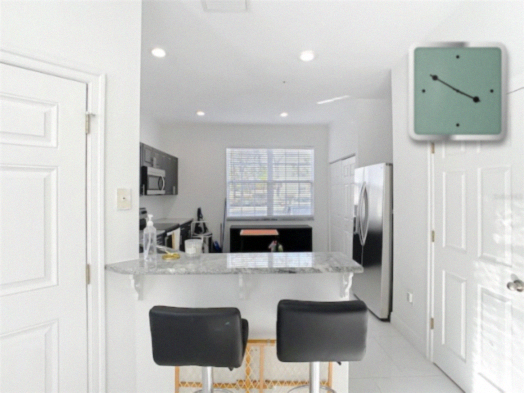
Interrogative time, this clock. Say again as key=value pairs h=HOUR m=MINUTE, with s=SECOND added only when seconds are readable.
h=3 m=50
